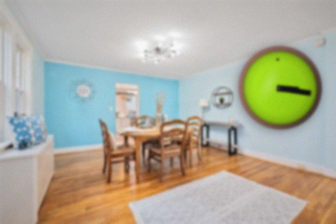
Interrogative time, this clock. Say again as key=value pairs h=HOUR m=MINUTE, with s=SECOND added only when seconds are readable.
h=3 m=17
